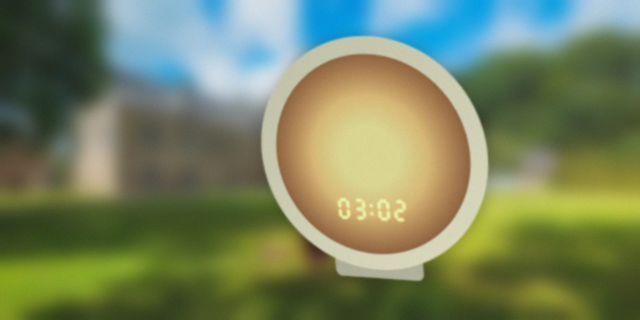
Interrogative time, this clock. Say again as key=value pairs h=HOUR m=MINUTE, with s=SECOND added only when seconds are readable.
h=3 m=2
